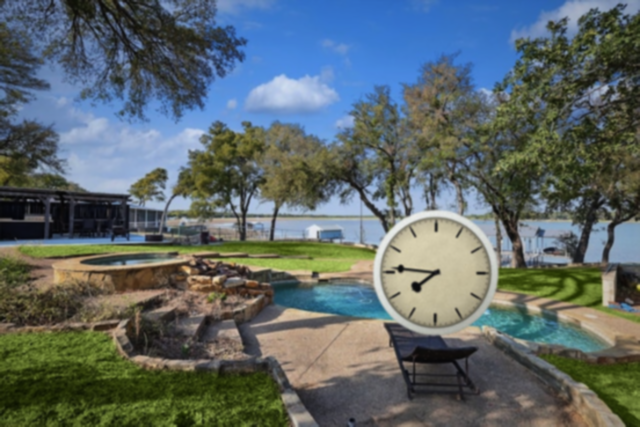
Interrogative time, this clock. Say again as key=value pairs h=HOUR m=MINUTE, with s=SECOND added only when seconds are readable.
h=7 m=46
